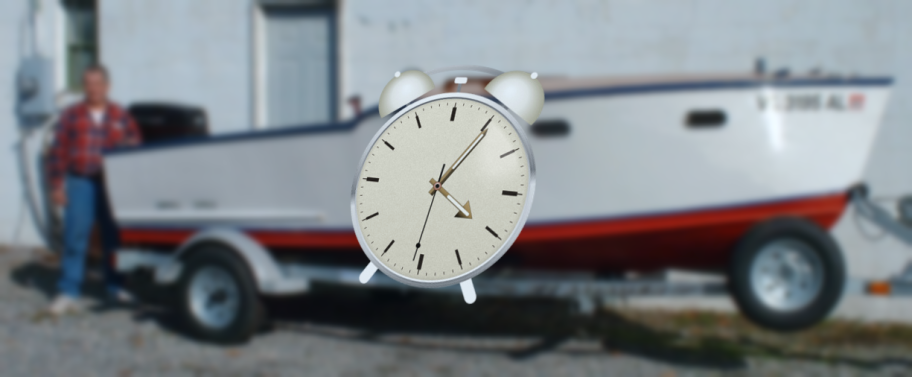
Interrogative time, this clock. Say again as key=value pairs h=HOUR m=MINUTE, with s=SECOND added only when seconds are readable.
h=4 m=5 s=31
